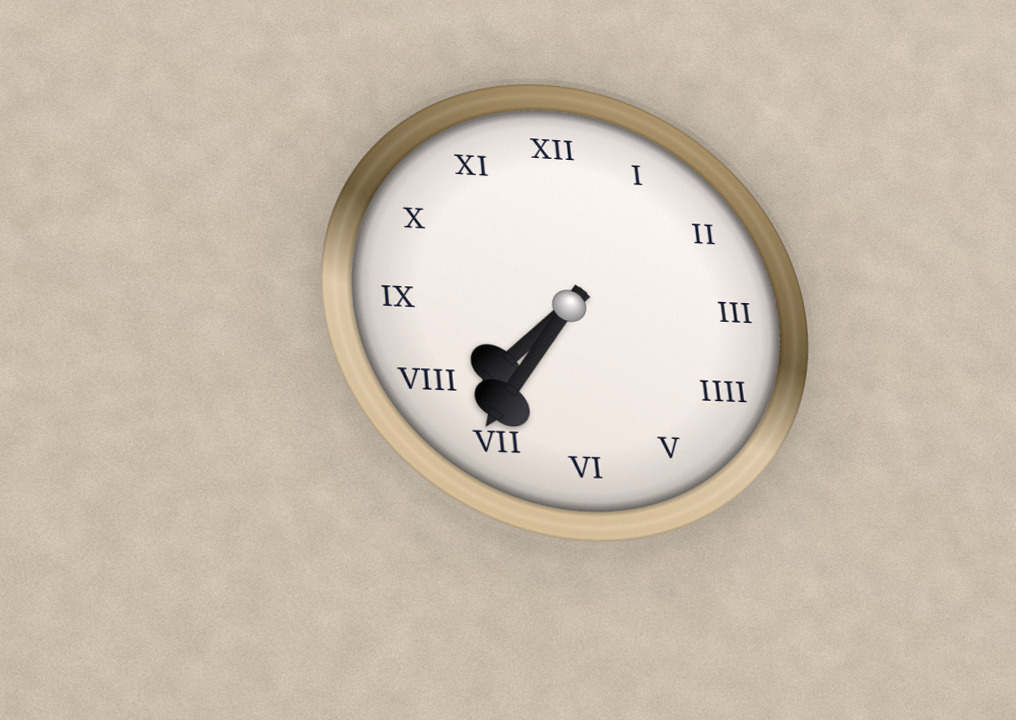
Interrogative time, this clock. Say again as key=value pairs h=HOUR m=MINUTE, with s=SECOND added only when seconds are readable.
h=7 m=36
